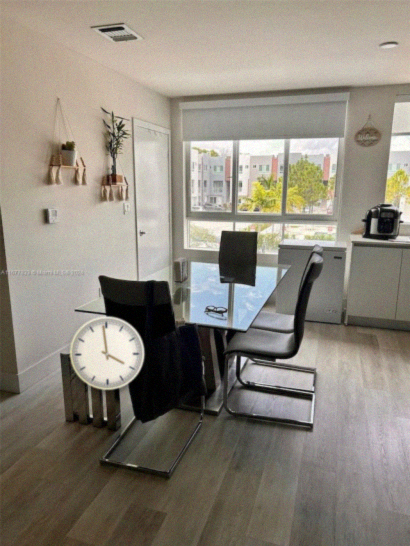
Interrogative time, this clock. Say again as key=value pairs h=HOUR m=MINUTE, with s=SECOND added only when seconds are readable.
h=3 m=59
